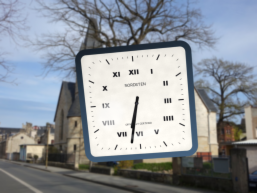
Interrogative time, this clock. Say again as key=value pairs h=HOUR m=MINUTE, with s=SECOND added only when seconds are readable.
h=6 m=32
